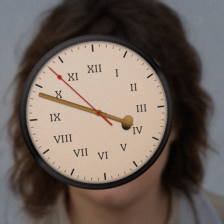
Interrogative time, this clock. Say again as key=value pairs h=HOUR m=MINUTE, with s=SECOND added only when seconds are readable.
h=3 m=48 s=53
